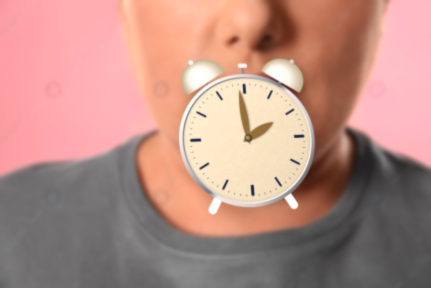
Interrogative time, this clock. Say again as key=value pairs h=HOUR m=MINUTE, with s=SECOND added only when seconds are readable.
h=1 m=59
